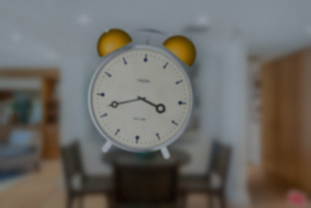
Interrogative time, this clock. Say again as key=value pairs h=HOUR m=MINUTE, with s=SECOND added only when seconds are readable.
h=3 m=42
